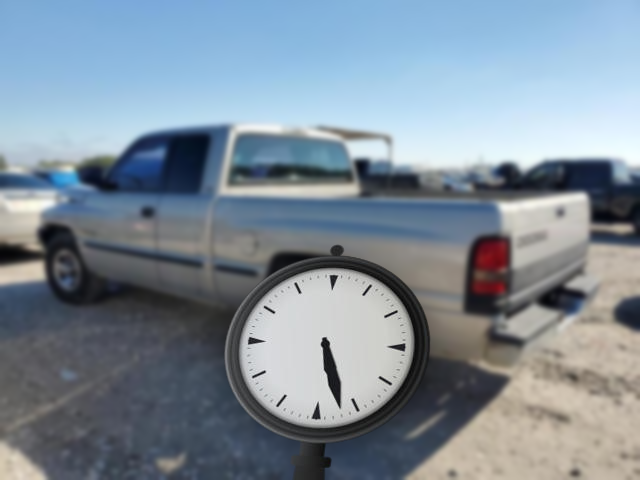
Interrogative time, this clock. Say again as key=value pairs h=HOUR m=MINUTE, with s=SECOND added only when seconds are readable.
h=5 m=27
